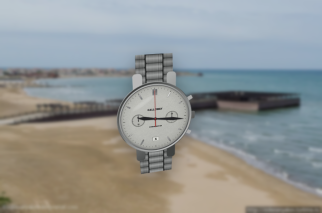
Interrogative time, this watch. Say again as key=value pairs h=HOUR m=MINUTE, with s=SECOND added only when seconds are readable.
h=9 m=16
